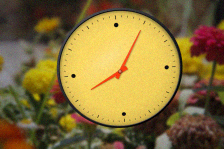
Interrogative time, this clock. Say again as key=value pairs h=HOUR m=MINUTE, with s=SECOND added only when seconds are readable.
h=8 m=5
